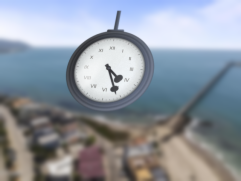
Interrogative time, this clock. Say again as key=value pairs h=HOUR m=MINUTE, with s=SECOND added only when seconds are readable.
h=4 m=26
